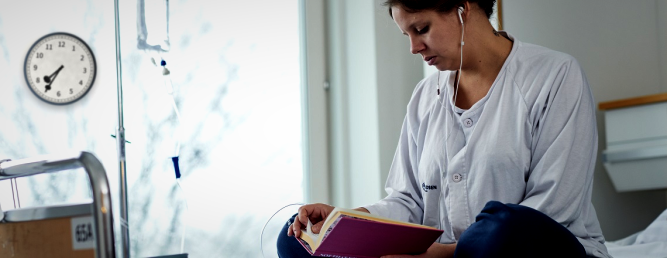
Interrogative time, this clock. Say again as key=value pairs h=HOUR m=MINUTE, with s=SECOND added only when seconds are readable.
h=7 m=35
